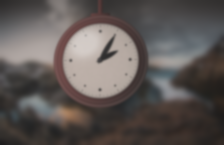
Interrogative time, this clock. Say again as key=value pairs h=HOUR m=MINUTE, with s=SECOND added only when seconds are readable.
h=2 m=5
